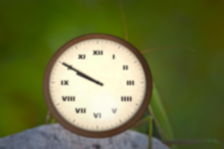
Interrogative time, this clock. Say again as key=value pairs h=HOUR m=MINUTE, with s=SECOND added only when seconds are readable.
h=9 m=50
